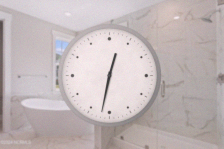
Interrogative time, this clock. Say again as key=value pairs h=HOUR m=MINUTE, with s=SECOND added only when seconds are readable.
h=12 m=32
